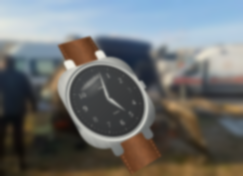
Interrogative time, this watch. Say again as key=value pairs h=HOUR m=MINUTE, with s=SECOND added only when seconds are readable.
h=5 m=2
